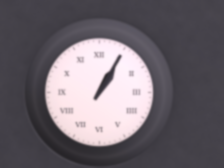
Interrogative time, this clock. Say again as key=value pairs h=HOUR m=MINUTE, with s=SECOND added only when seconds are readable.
h=1 m=5
